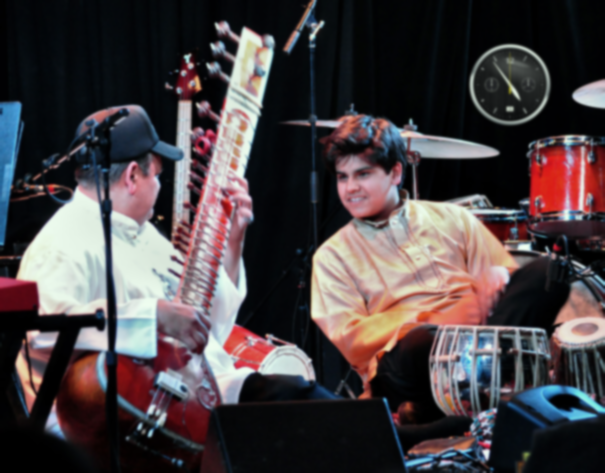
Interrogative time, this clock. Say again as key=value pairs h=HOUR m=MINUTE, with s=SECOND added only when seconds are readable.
h=4 m=54
